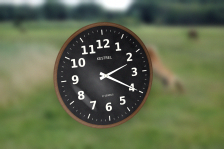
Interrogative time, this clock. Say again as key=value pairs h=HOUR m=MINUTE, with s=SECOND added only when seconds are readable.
h=2 m=20
